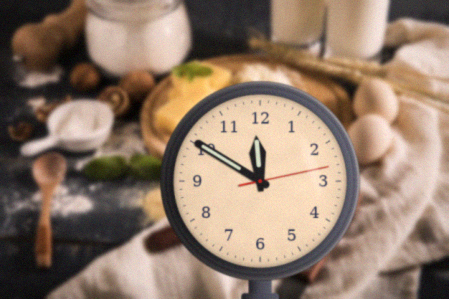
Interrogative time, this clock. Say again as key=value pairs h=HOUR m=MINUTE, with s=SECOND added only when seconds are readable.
h=11 m=50 s=13
